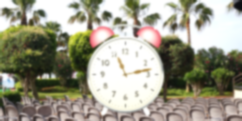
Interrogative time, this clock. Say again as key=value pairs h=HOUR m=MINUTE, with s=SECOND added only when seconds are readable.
h=11 m=13
